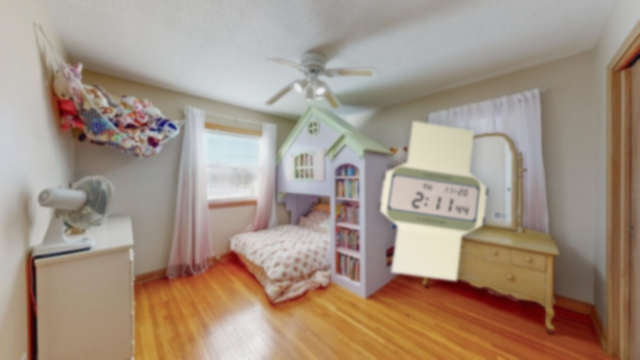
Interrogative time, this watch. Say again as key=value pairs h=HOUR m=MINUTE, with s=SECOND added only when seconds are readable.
h=2 m=11
